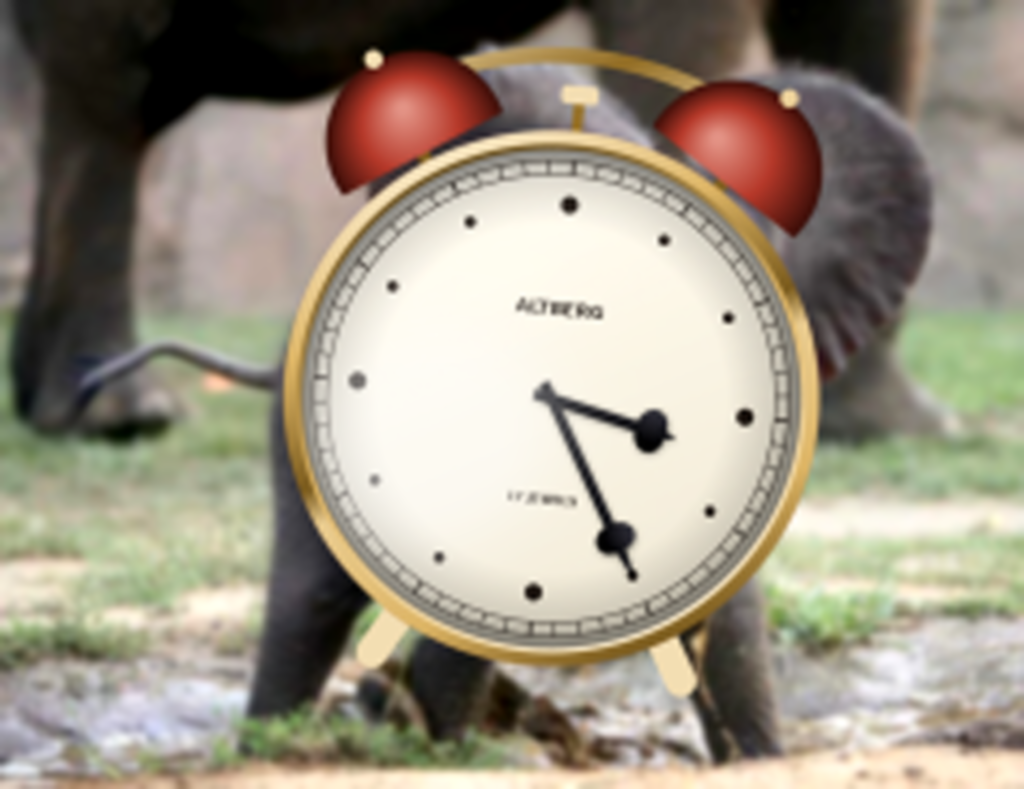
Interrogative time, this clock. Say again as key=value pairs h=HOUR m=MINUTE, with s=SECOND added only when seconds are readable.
h=3 m=25
